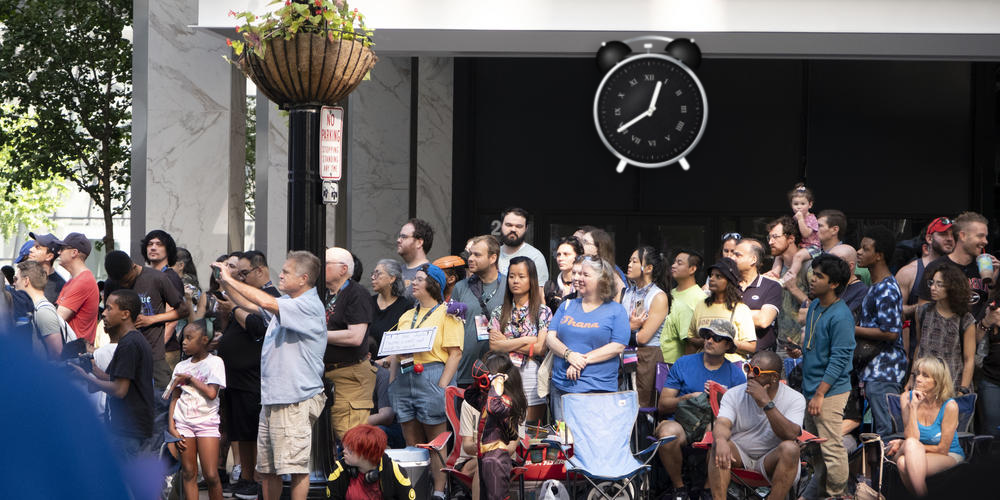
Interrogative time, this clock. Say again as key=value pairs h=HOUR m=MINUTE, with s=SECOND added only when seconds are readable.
h=12 m=40
